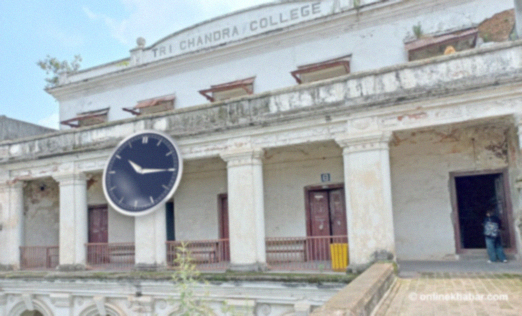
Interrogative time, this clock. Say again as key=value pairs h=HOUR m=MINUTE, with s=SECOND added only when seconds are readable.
h=10 m=15
